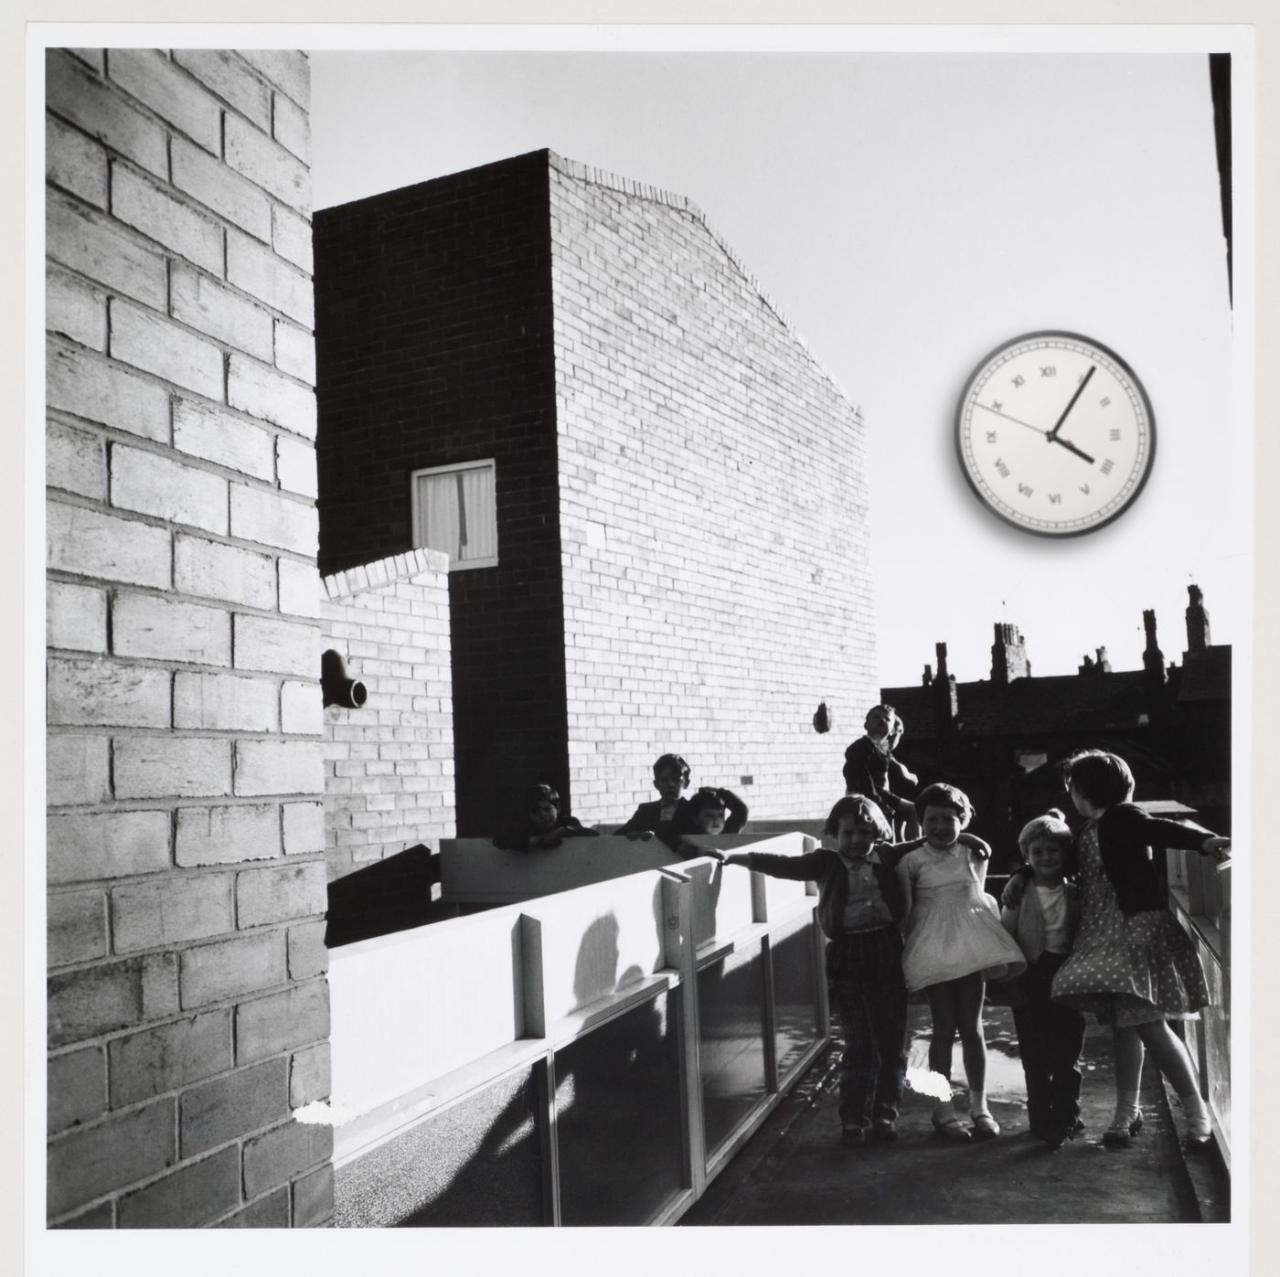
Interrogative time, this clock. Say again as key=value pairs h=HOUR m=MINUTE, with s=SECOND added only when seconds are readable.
h=4 m=5 s=49
